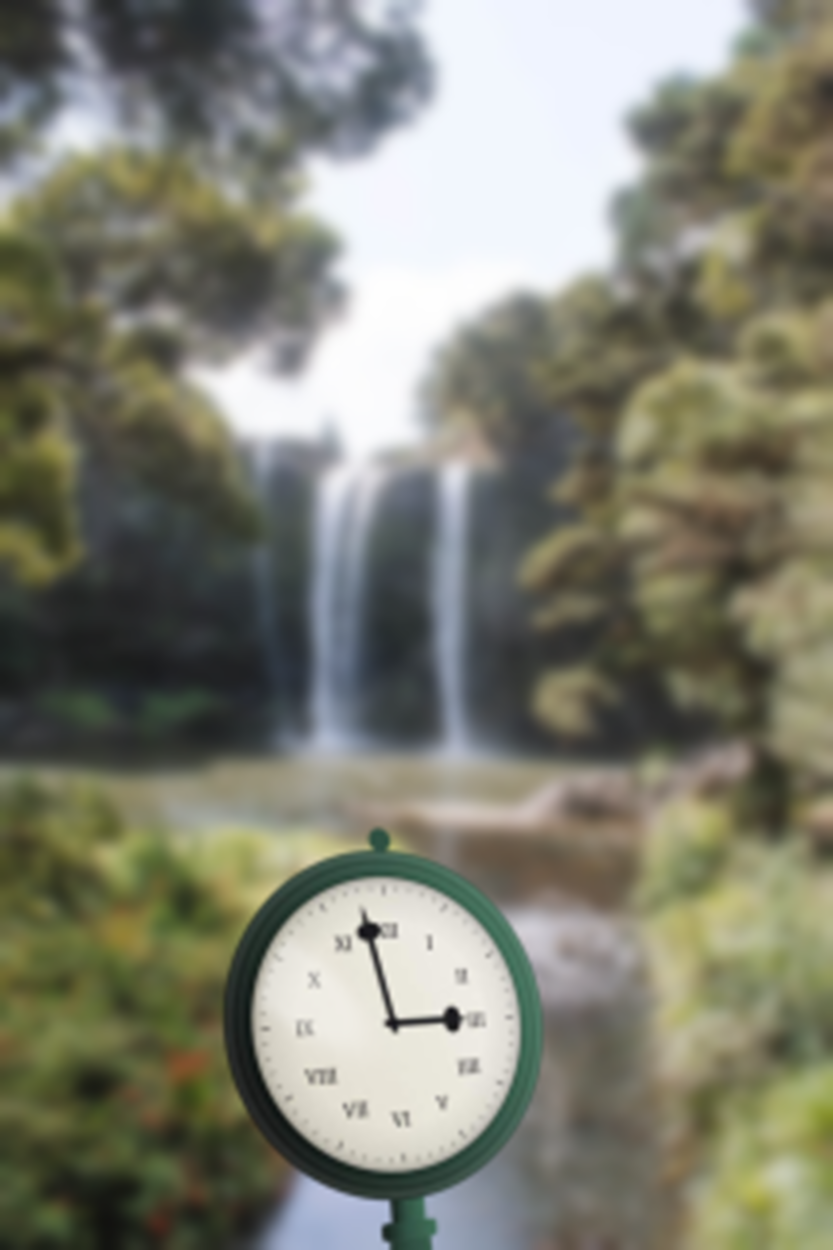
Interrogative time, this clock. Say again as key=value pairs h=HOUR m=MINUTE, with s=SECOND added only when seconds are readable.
h=2 m=58
